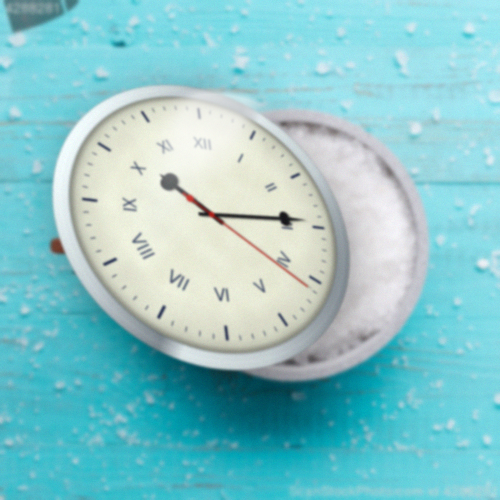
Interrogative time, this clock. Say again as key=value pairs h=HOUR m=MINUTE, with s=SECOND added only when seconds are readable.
h=10 m=14 s=21
